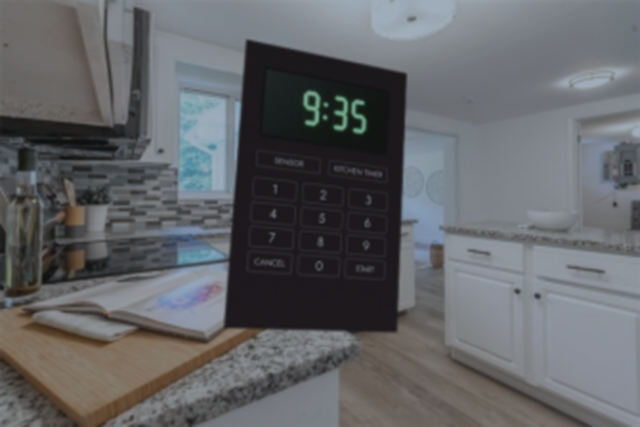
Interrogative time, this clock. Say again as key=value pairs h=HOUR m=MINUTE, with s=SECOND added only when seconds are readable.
h=9 m=35
